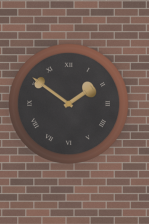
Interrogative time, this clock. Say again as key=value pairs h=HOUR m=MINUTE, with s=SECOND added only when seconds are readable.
h=1 m=51
